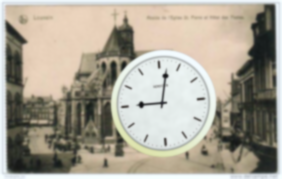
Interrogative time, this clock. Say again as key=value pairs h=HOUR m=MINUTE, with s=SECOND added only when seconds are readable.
h=9 m=2
